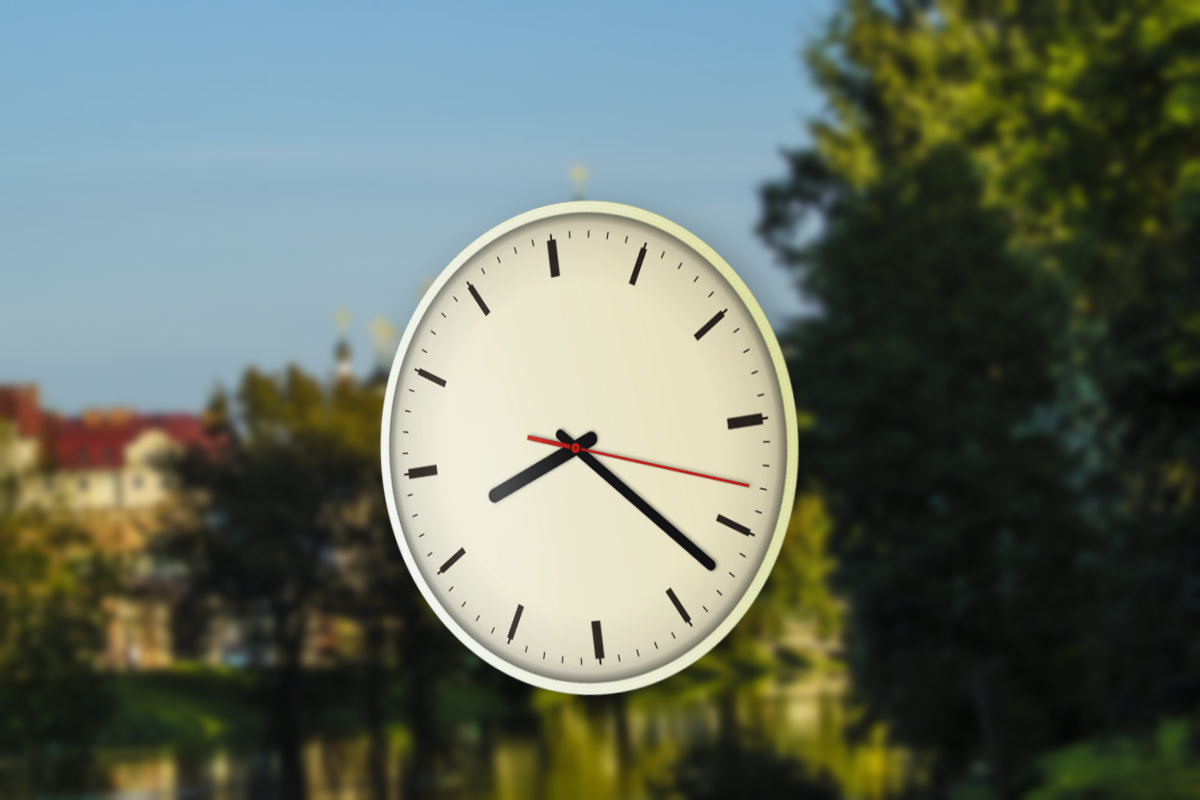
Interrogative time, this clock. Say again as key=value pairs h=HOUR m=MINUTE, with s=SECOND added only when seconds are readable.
h=8 m=22 s=18
